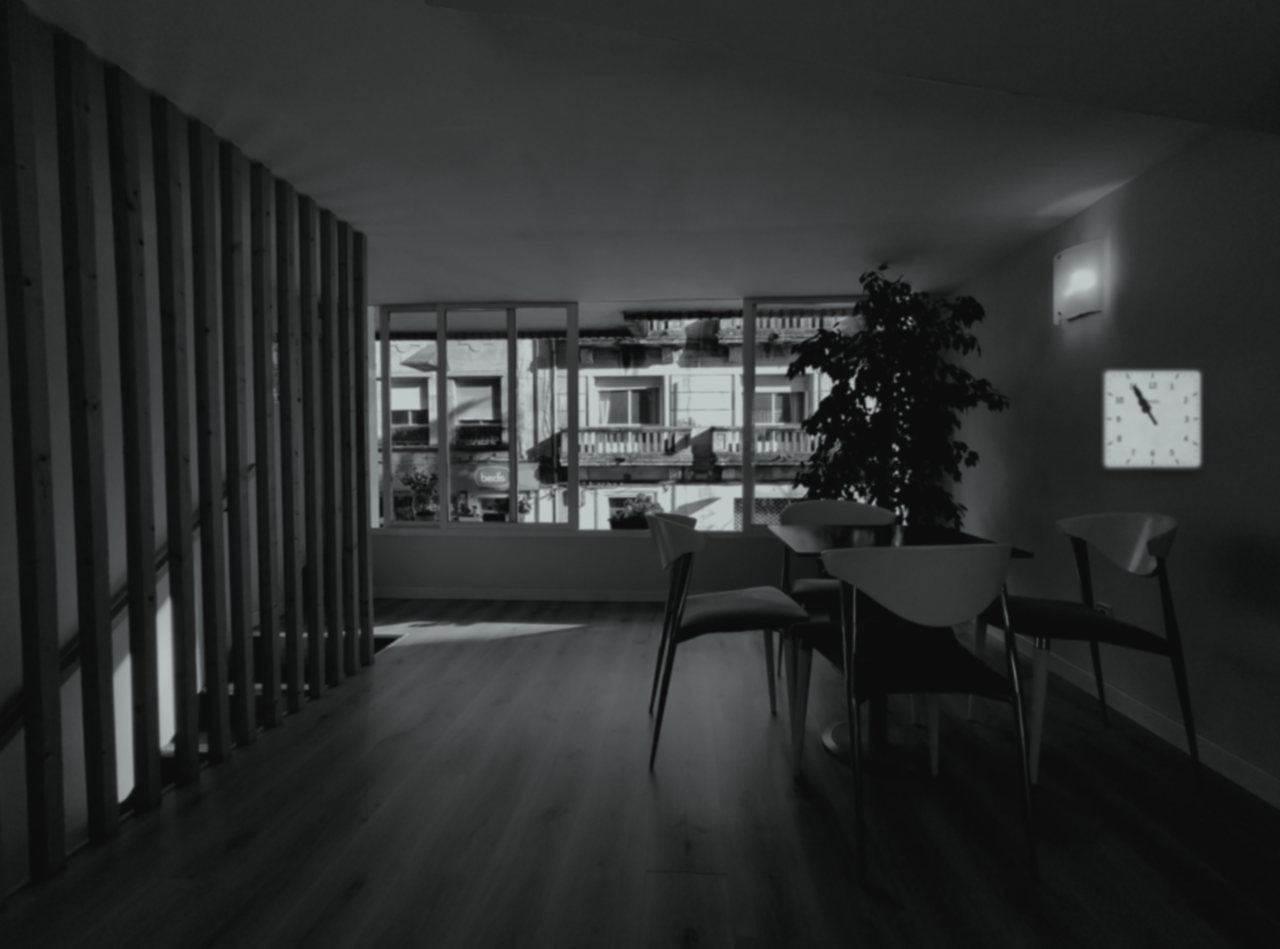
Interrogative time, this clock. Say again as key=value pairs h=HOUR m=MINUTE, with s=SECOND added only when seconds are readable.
h=10 m=55
